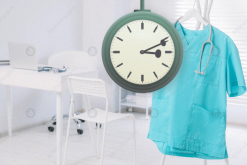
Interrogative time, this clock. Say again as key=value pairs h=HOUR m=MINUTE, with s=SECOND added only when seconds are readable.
h=3 m=11
